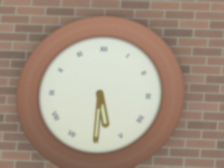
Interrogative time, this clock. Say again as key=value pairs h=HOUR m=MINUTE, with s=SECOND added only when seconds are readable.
h=5 m=30
